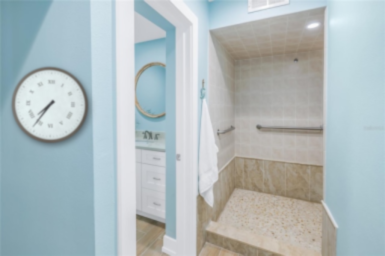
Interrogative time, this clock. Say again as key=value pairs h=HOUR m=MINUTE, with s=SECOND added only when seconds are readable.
h=7 m=36
